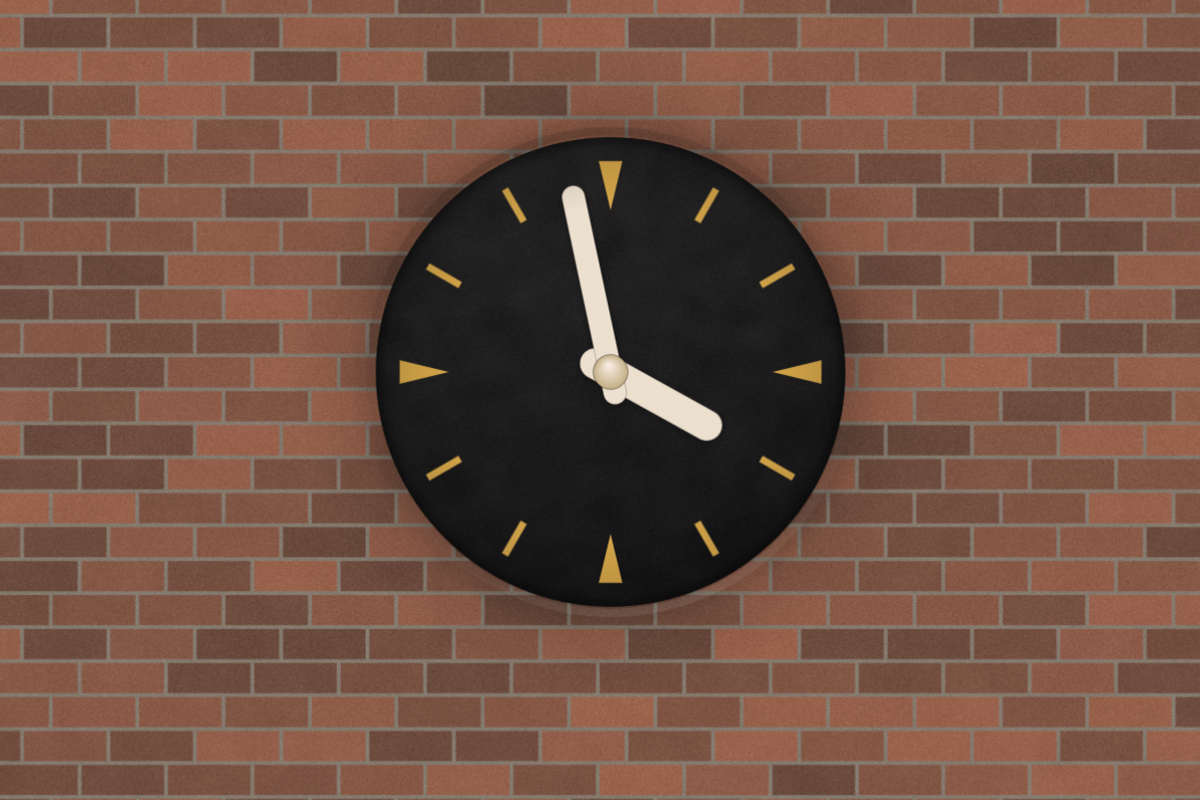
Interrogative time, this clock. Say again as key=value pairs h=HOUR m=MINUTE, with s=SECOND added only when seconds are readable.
h=3 m=58
